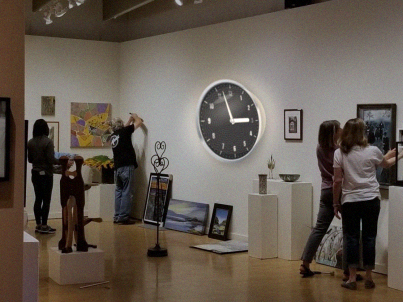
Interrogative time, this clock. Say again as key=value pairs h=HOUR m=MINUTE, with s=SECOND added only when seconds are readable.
h=2 m=57
